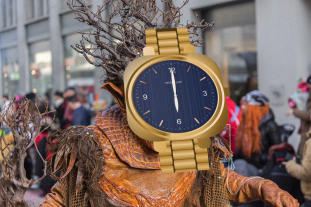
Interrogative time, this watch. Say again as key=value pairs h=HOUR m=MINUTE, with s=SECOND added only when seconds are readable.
h=6 m=0
